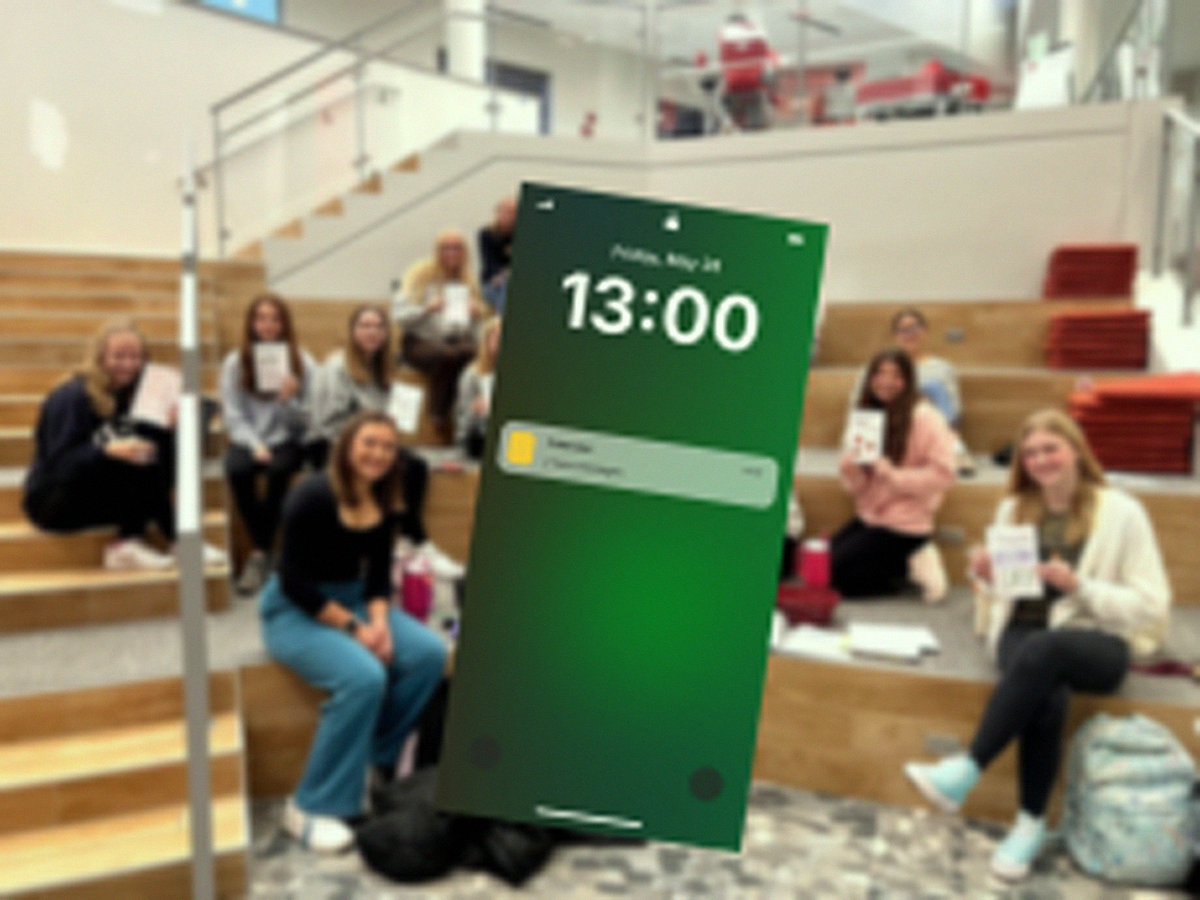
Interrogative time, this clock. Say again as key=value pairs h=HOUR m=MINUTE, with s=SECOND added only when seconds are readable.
h=13 m=0
